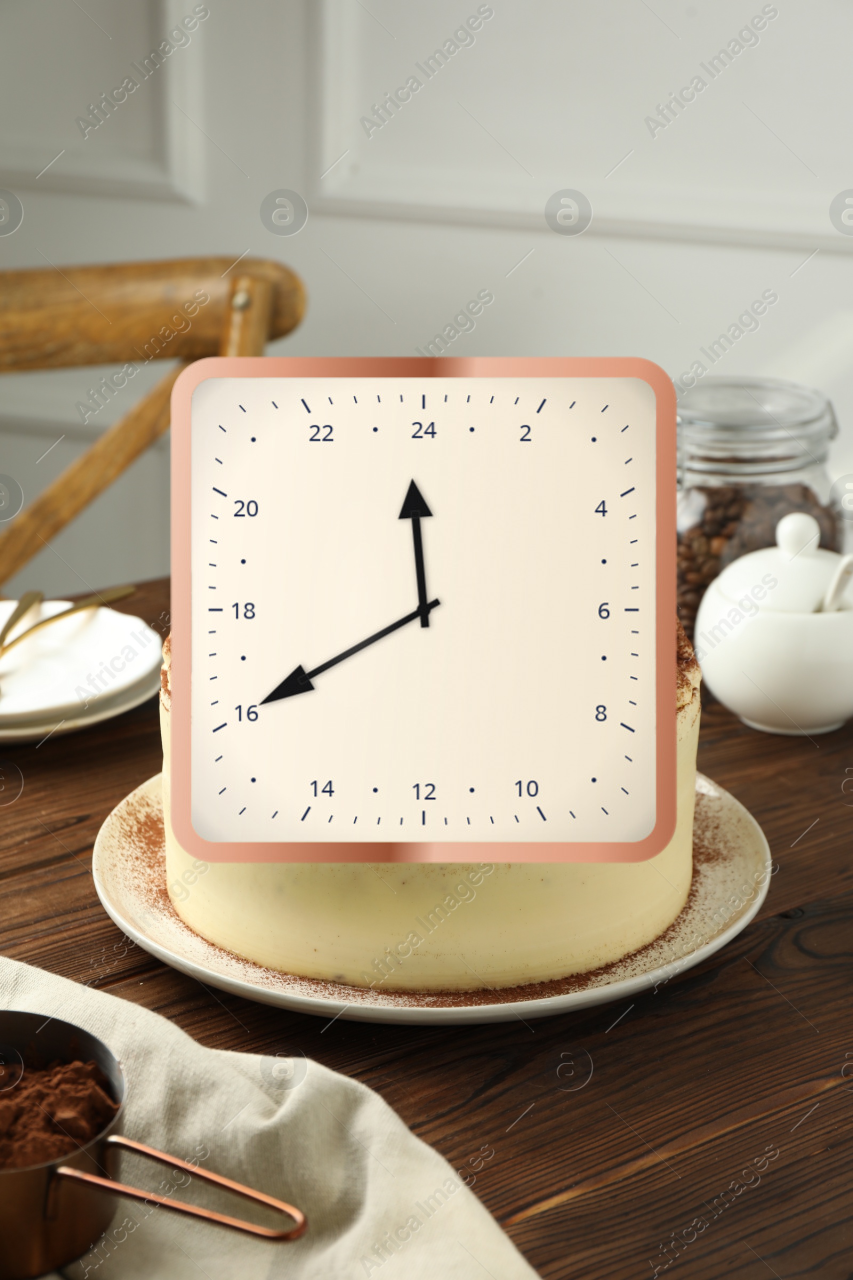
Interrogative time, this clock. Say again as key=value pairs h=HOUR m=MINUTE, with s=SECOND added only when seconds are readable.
h=23 m=40
